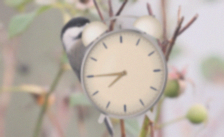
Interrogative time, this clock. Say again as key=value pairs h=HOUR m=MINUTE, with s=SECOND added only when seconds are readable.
h=7 m=45
